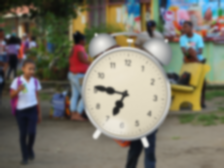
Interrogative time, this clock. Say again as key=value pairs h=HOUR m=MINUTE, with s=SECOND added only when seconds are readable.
h=6 m=46
